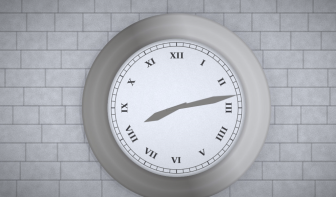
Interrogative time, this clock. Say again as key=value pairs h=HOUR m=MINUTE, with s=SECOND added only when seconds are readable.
h=8 m=13
